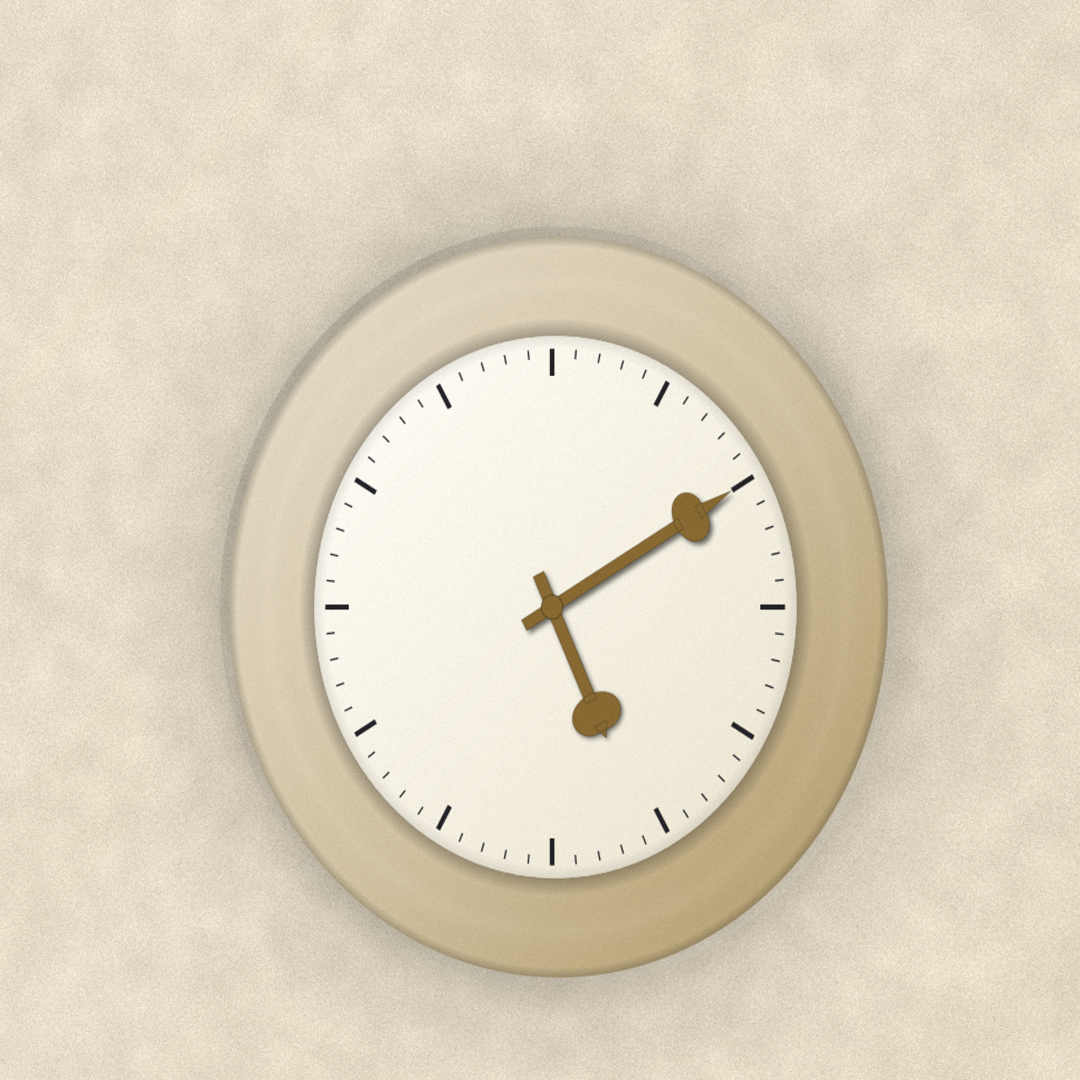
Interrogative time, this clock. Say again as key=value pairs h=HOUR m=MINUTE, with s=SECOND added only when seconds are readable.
h=5 m=10
